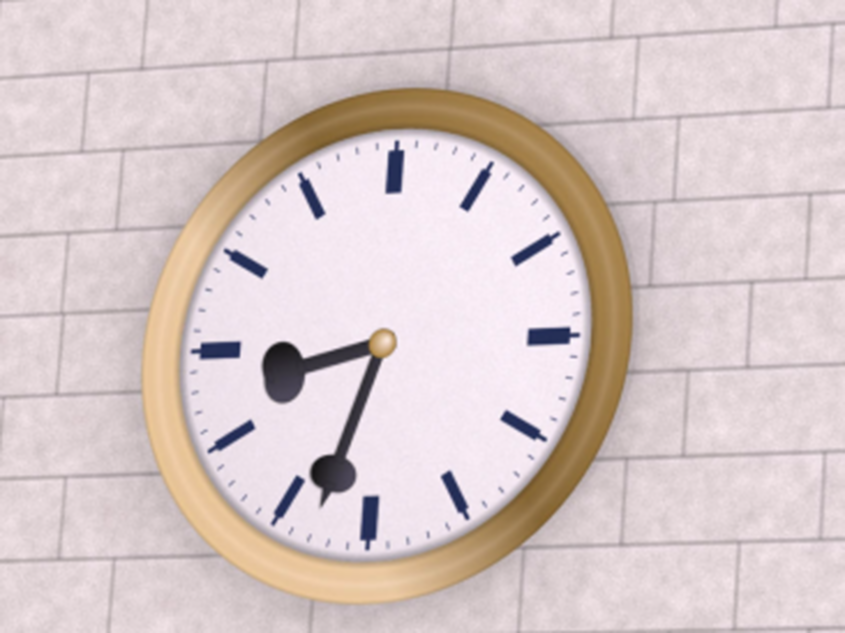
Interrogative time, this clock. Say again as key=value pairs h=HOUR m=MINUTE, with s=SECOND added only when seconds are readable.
h=8 m=33
